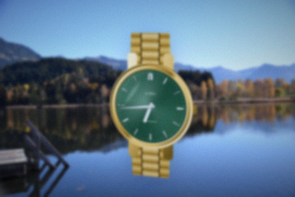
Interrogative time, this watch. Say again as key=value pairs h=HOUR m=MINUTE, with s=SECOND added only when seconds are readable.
h=6 m=44
